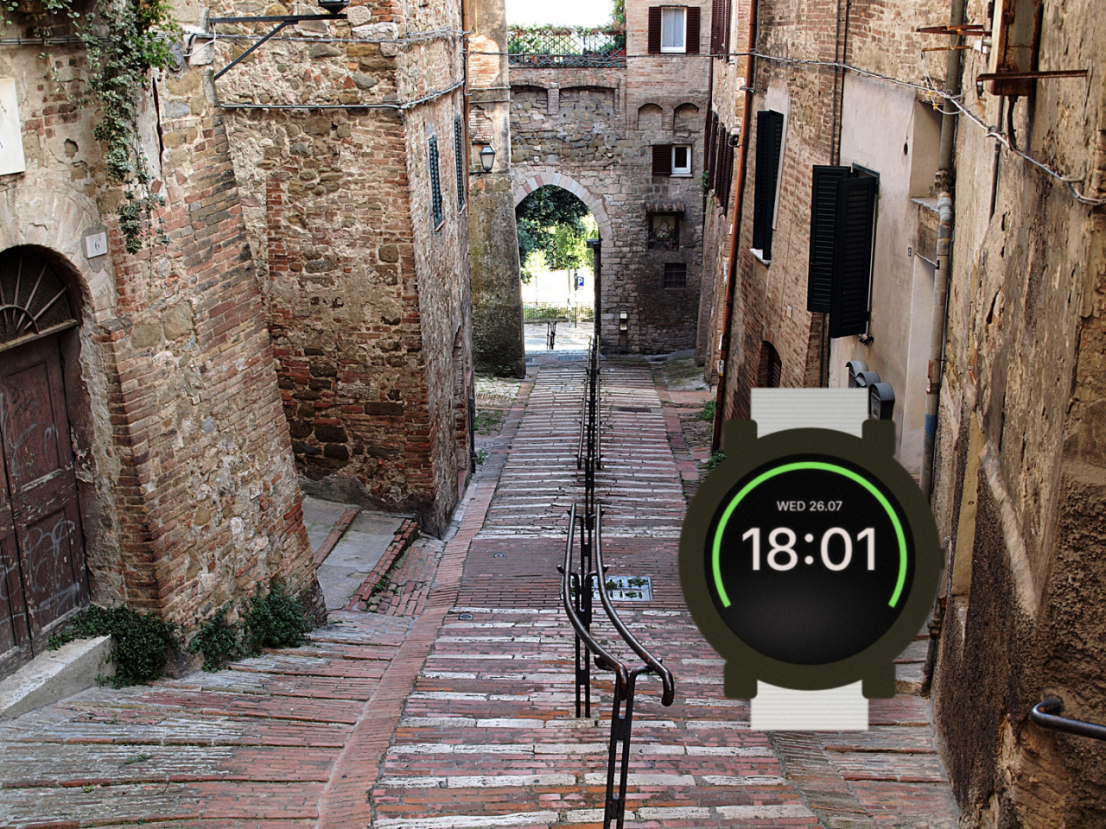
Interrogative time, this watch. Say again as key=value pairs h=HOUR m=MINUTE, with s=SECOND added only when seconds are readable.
h=18 m=1
